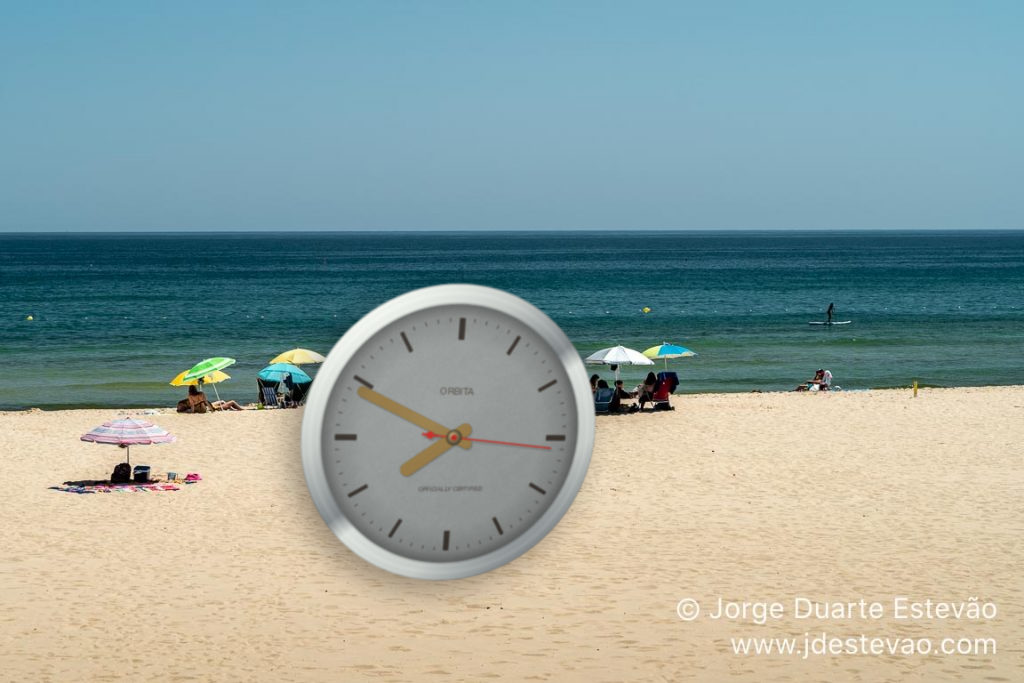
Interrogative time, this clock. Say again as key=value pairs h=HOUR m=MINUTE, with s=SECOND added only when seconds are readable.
h=7 m=49 s=16
